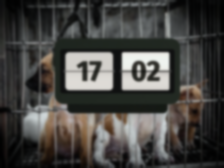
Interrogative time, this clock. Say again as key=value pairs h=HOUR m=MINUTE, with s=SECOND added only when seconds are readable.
h=17 m=2
